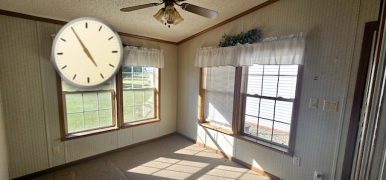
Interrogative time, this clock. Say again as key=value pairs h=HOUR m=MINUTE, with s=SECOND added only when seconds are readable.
h=4 m=55
